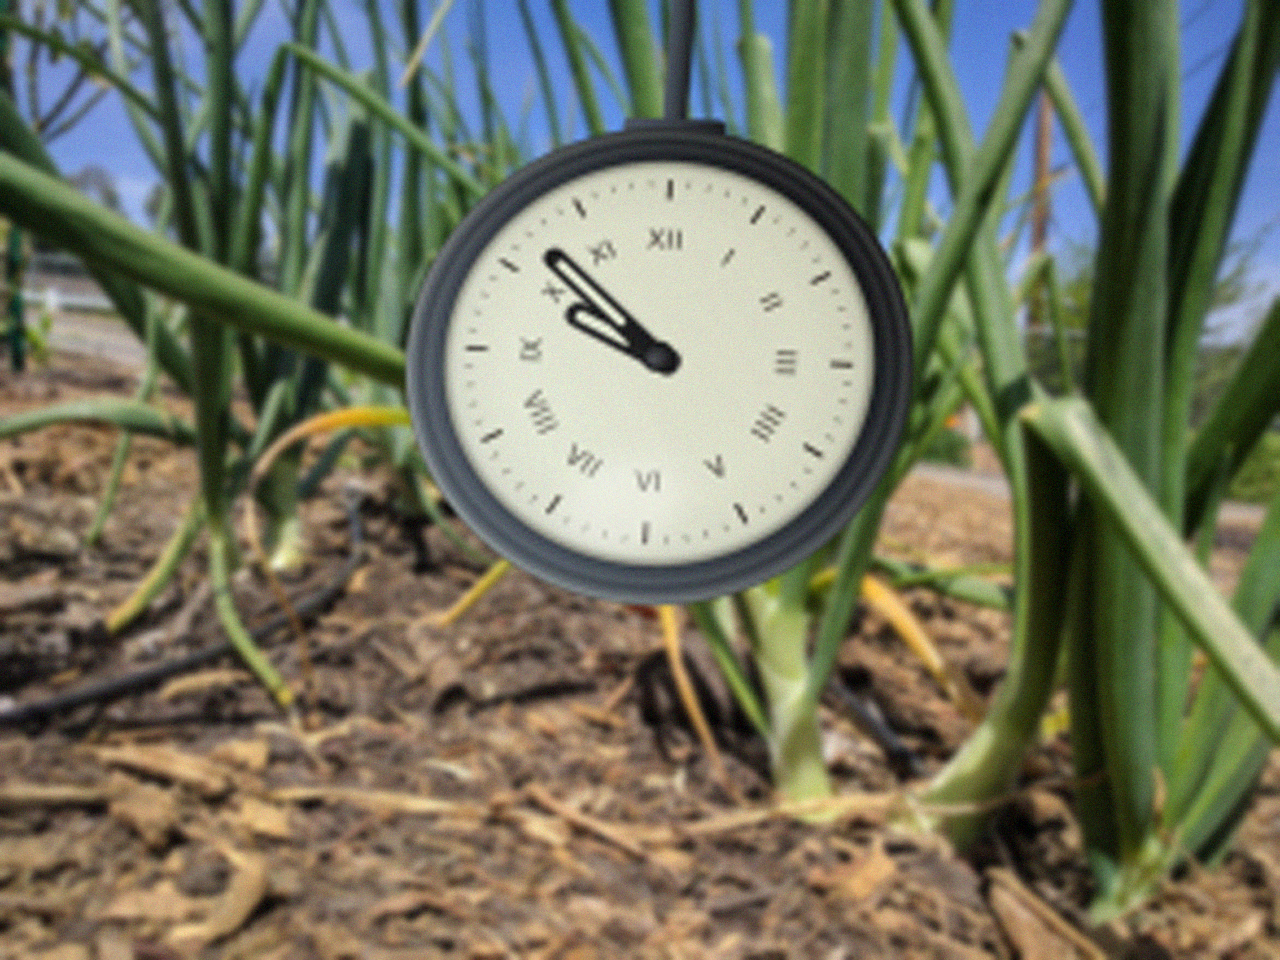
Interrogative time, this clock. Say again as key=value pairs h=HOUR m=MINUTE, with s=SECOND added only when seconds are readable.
h=9 m=52
